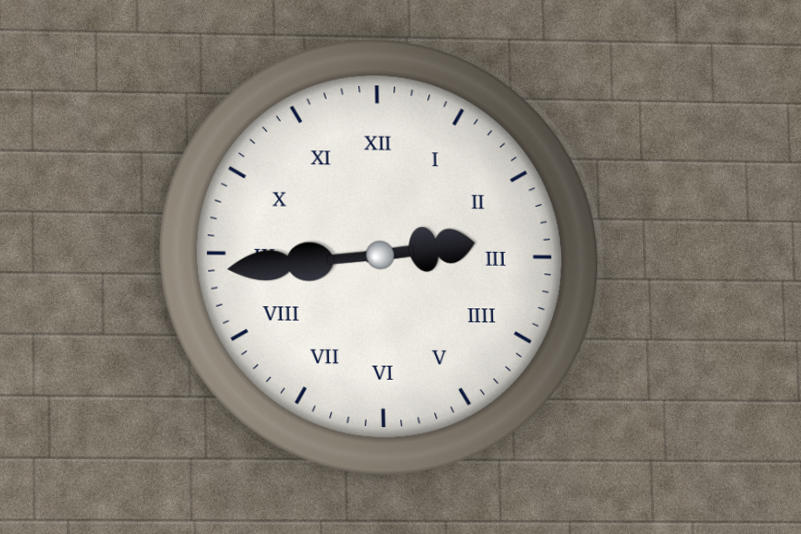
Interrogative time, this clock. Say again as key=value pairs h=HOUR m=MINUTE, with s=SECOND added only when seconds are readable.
h=2 m=44
